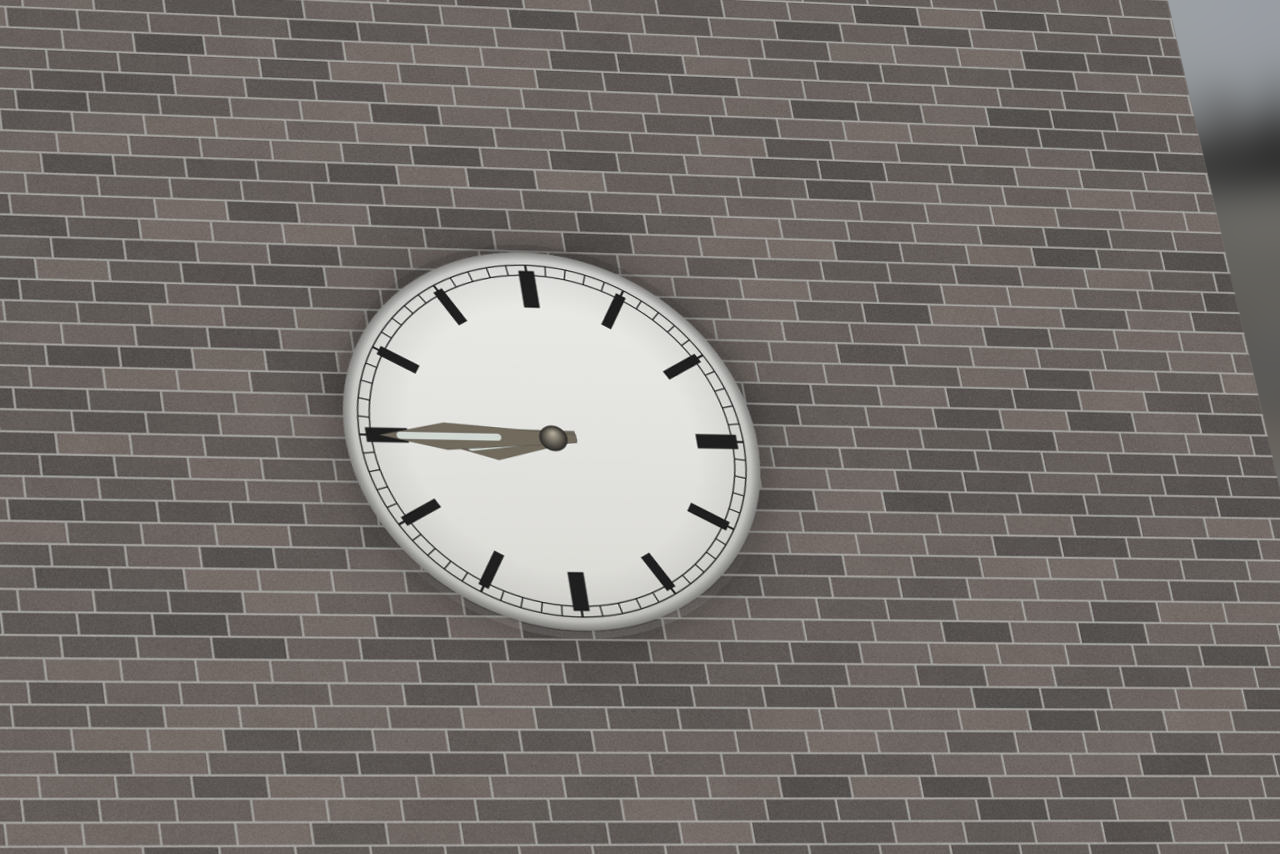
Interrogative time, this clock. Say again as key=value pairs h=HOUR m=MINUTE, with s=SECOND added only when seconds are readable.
h=8 m=45
